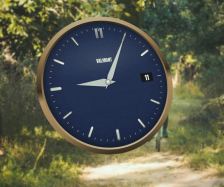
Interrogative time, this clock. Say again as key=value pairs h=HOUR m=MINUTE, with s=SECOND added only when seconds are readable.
h=9 m=5
